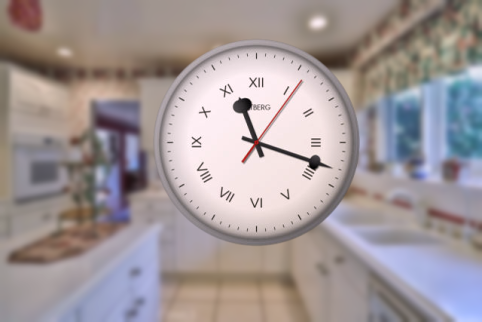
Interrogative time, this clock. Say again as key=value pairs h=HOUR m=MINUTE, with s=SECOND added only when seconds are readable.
h=11 m=18 s=6
